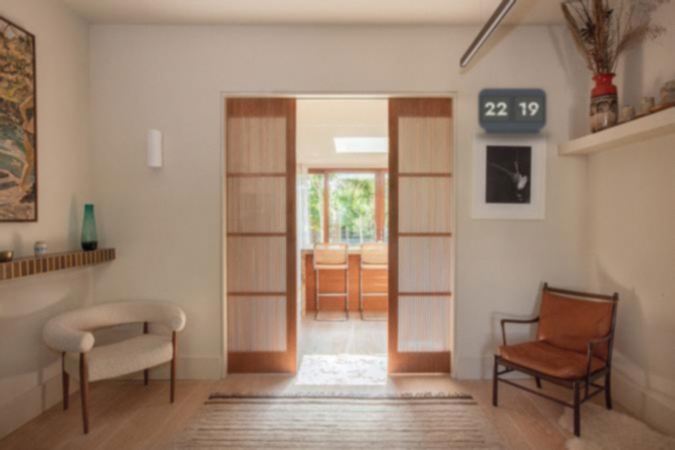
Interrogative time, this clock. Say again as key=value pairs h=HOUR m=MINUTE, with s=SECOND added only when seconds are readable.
h=22 m=19
